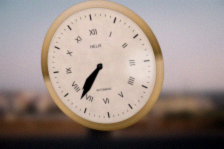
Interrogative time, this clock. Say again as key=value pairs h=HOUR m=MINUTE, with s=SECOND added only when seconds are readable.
h=7 m=37
